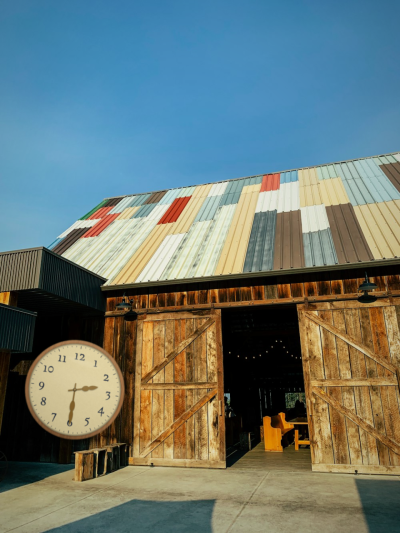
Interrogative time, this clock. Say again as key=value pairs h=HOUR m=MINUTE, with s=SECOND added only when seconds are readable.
h=2 m=30
